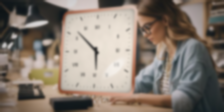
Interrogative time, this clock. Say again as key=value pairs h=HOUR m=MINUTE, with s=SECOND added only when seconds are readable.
h=5 m=52
